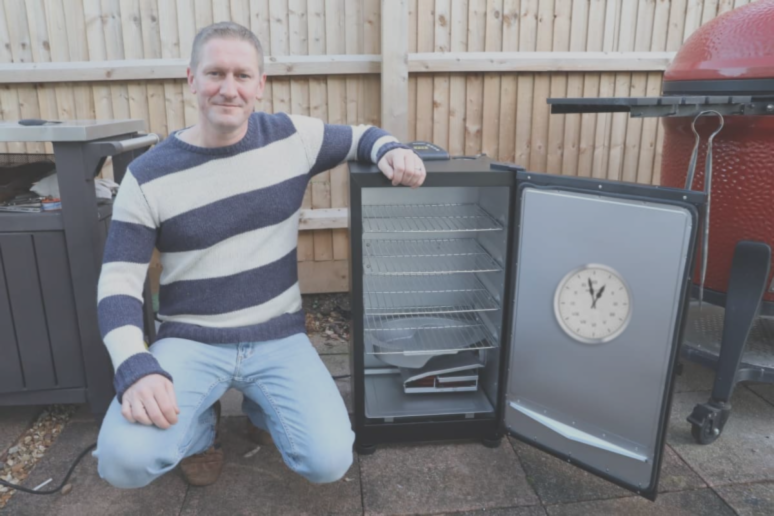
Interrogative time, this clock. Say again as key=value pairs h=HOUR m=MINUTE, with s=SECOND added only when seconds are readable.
h=12 m=58
